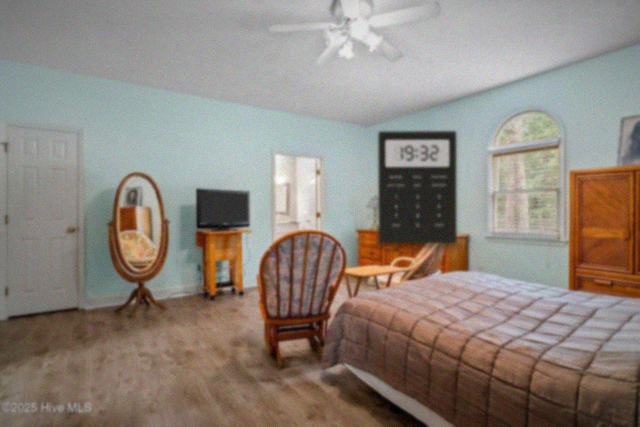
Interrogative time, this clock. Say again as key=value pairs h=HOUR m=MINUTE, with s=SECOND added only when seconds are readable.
h=19 m=32
